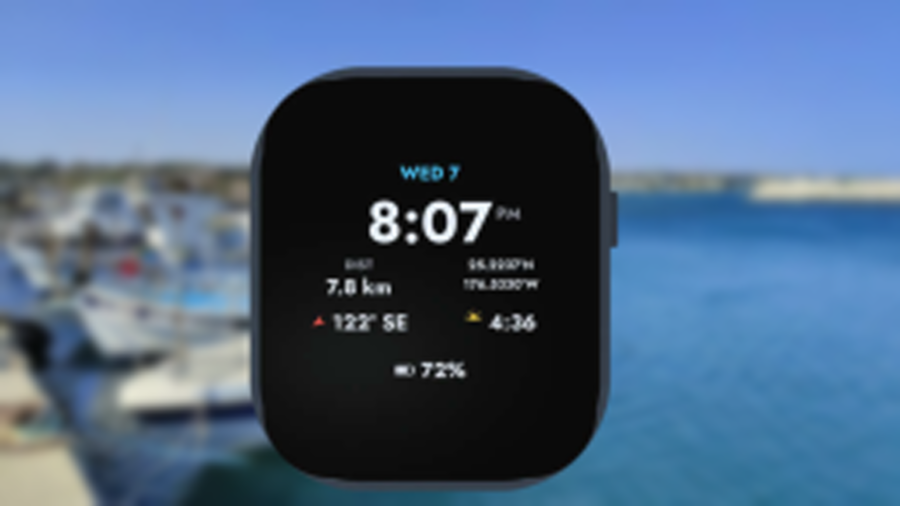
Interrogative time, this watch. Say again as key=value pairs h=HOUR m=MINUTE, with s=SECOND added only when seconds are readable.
h=8 m=7
